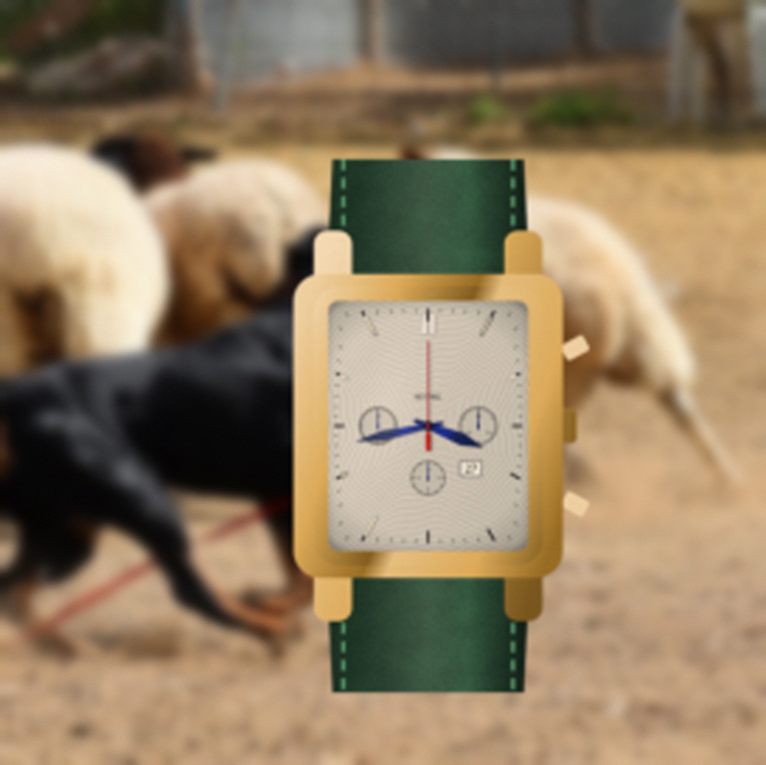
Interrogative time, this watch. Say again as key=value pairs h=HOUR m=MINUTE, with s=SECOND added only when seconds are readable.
h=3 m=43
